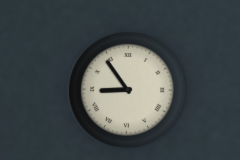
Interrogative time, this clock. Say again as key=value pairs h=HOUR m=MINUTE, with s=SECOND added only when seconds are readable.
h=8 m=54
